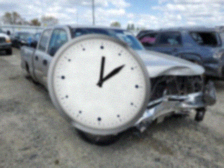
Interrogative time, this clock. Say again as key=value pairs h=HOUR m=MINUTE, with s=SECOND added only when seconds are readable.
h=12 m=8
